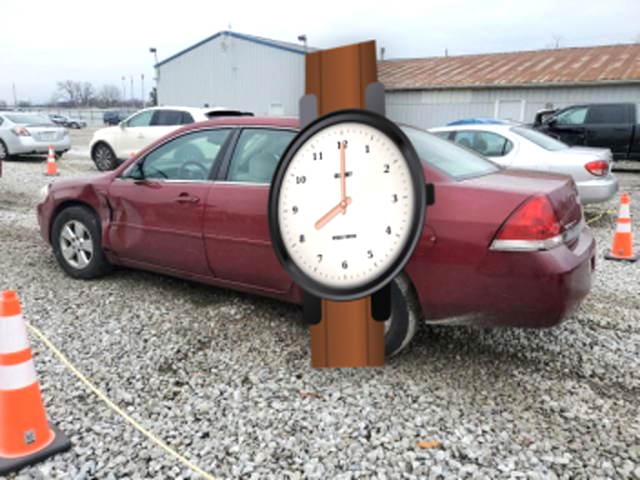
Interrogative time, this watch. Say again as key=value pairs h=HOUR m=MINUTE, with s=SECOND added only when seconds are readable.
h=8 m=0
